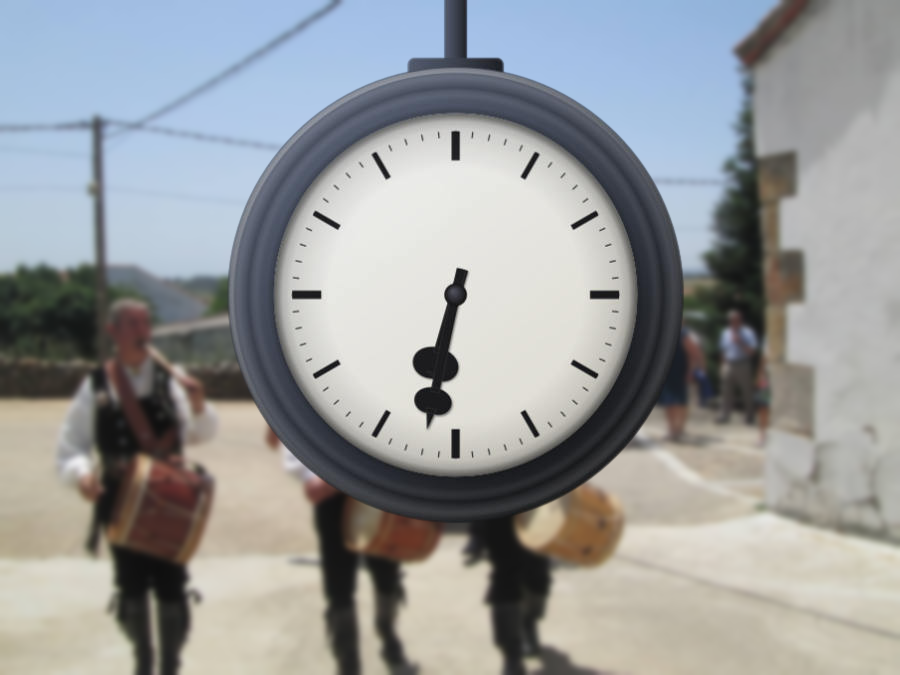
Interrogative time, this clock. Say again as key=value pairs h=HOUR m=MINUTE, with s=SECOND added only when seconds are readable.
h=6 m=32
